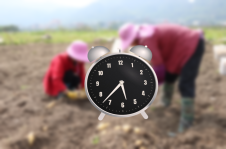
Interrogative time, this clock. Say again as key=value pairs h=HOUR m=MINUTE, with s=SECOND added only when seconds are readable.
h=5 m=37
